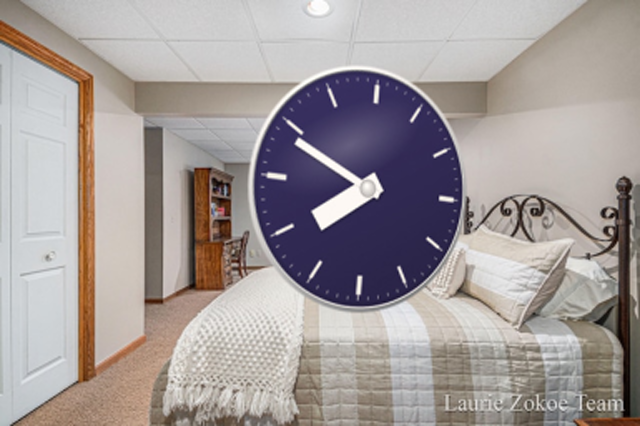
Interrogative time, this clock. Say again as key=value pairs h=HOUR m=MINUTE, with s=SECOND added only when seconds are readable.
h=7 m=49
